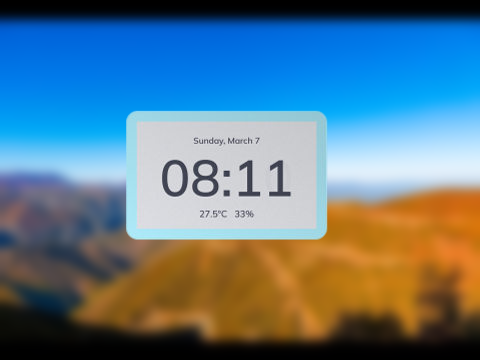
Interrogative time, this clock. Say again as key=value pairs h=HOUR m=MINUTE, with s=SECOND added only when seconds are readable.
h=8 m=11
